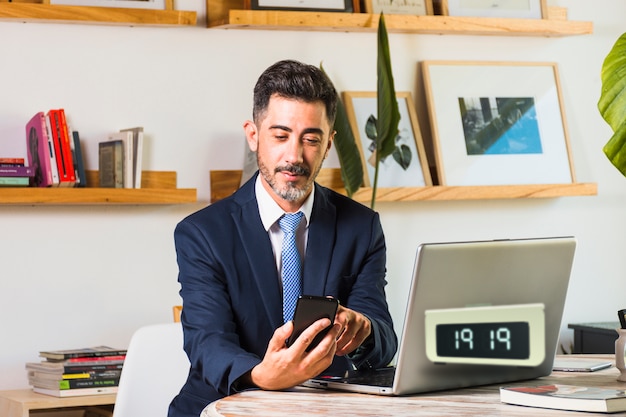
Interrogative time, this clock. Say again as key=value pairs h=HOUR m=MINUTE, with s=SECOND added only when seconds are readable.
h=19 m=19
